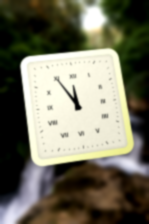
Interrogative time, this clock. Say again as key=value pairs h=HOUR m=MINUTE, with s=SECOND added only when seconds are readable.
h=11 m=55
